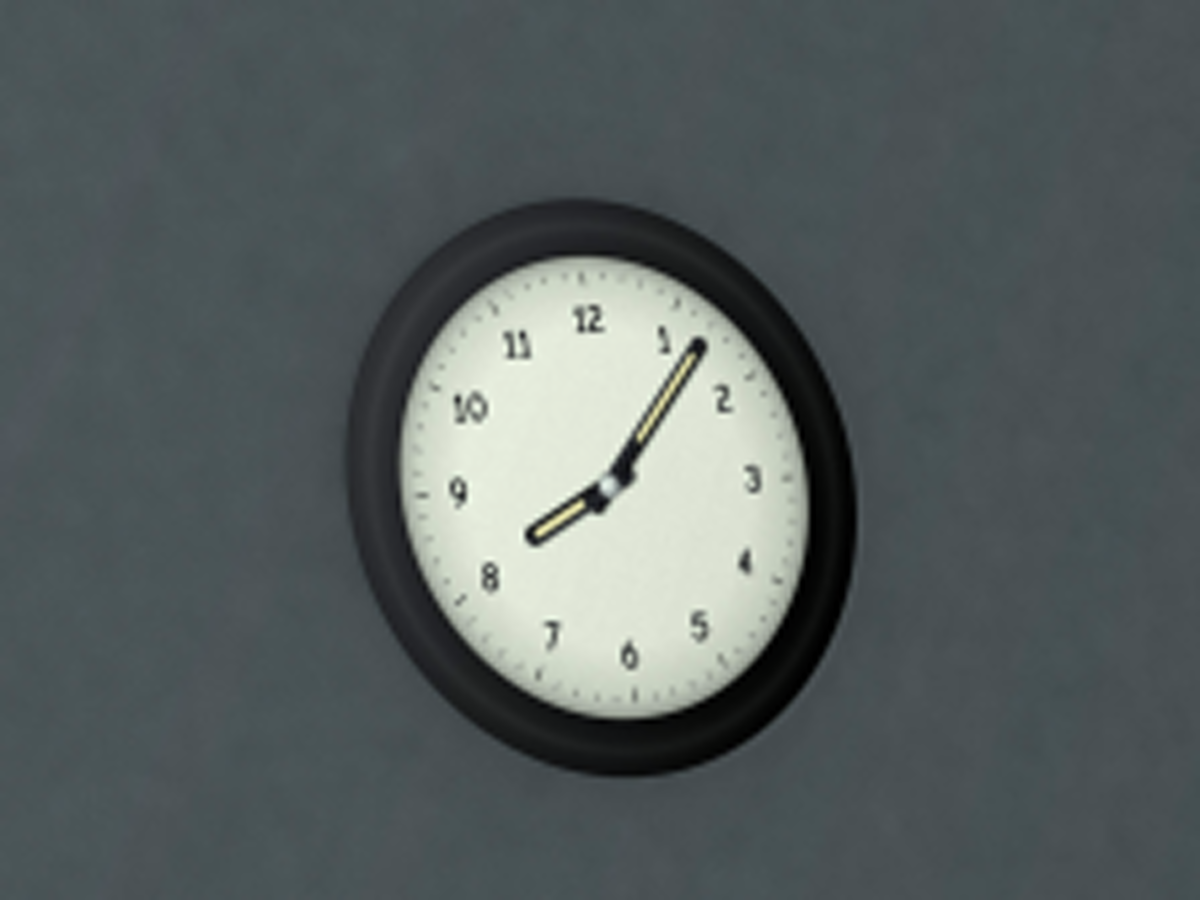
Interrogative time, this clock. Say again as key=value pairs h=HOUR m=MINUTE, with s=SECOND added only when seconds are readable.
h=8 m=7
